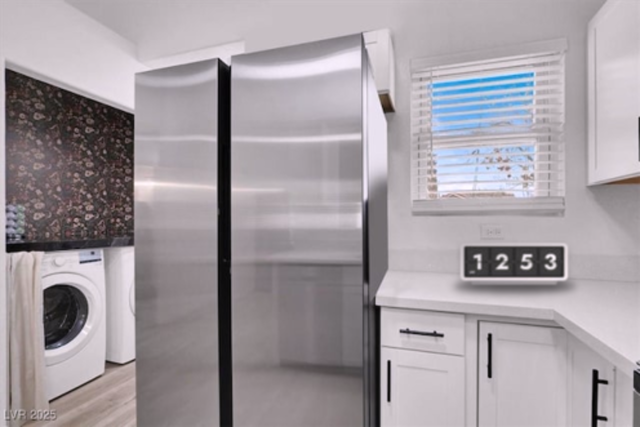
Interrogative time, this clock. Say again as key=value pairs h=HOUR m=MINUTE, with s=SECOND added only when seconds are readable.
h=12 m=53
